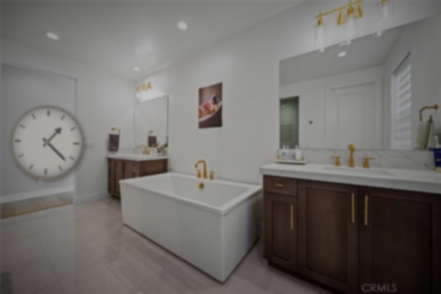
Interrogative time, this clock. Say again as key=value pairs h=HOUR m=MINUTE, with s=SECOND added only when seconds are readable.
h=1 m=22
